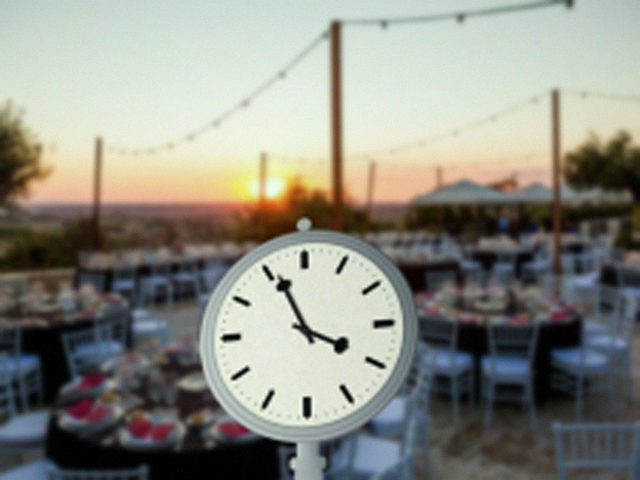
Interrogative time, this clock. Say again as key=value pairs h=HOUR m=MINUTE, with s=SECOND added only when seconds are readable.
h=3 m=56
